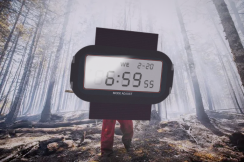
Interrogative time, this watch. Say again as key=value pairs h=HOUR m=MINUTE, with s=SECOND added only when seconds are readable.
h=6 m=59 s=55
